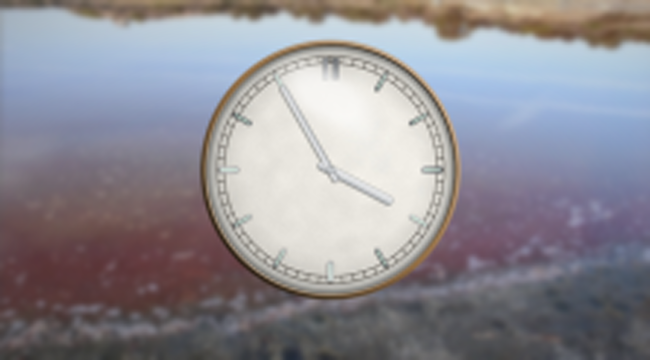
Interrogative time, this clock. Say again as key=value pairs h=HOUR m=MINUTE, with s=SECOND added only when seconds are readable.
h=3 m=55
